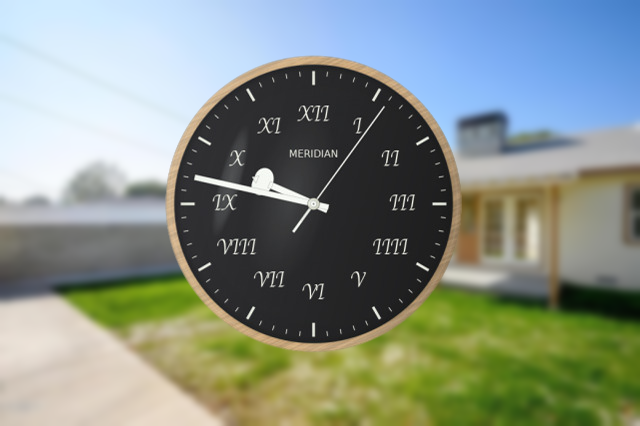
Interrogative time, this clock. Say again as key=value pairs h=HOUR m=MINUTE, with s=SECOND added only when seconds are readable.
h=9 m=47 s=6
